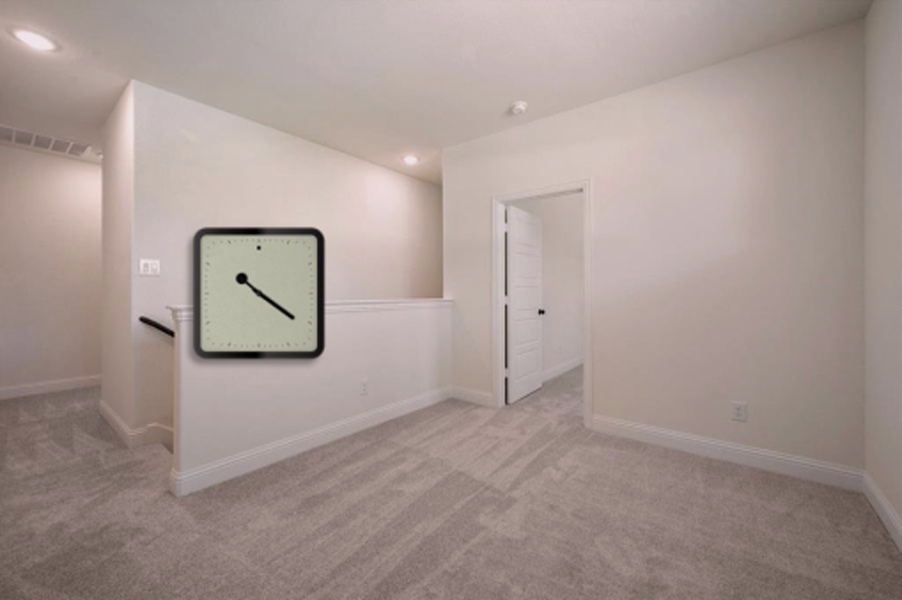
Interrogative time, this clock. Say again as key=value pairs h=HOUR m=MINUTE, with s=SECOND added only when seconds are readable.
h=10 m=21
